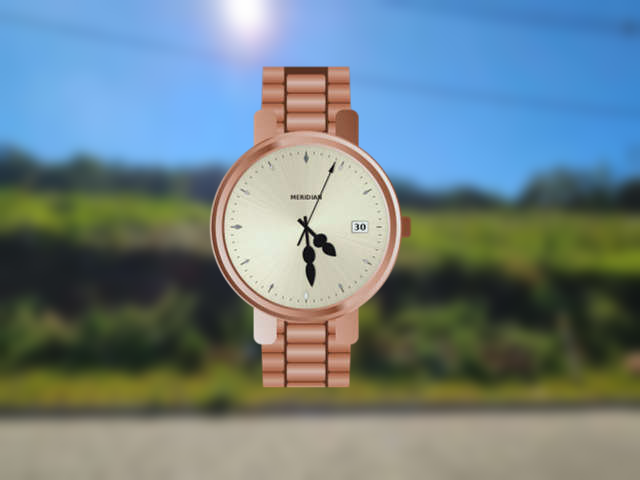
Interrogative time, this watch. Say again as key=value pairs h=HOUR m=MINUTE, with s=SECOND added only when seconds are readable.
h=4 m=29 s=4
